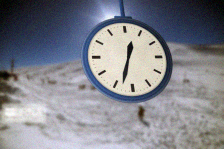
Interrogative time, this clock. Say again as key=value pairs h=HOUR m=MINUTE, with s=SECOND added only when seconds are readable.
h=12 m=33
